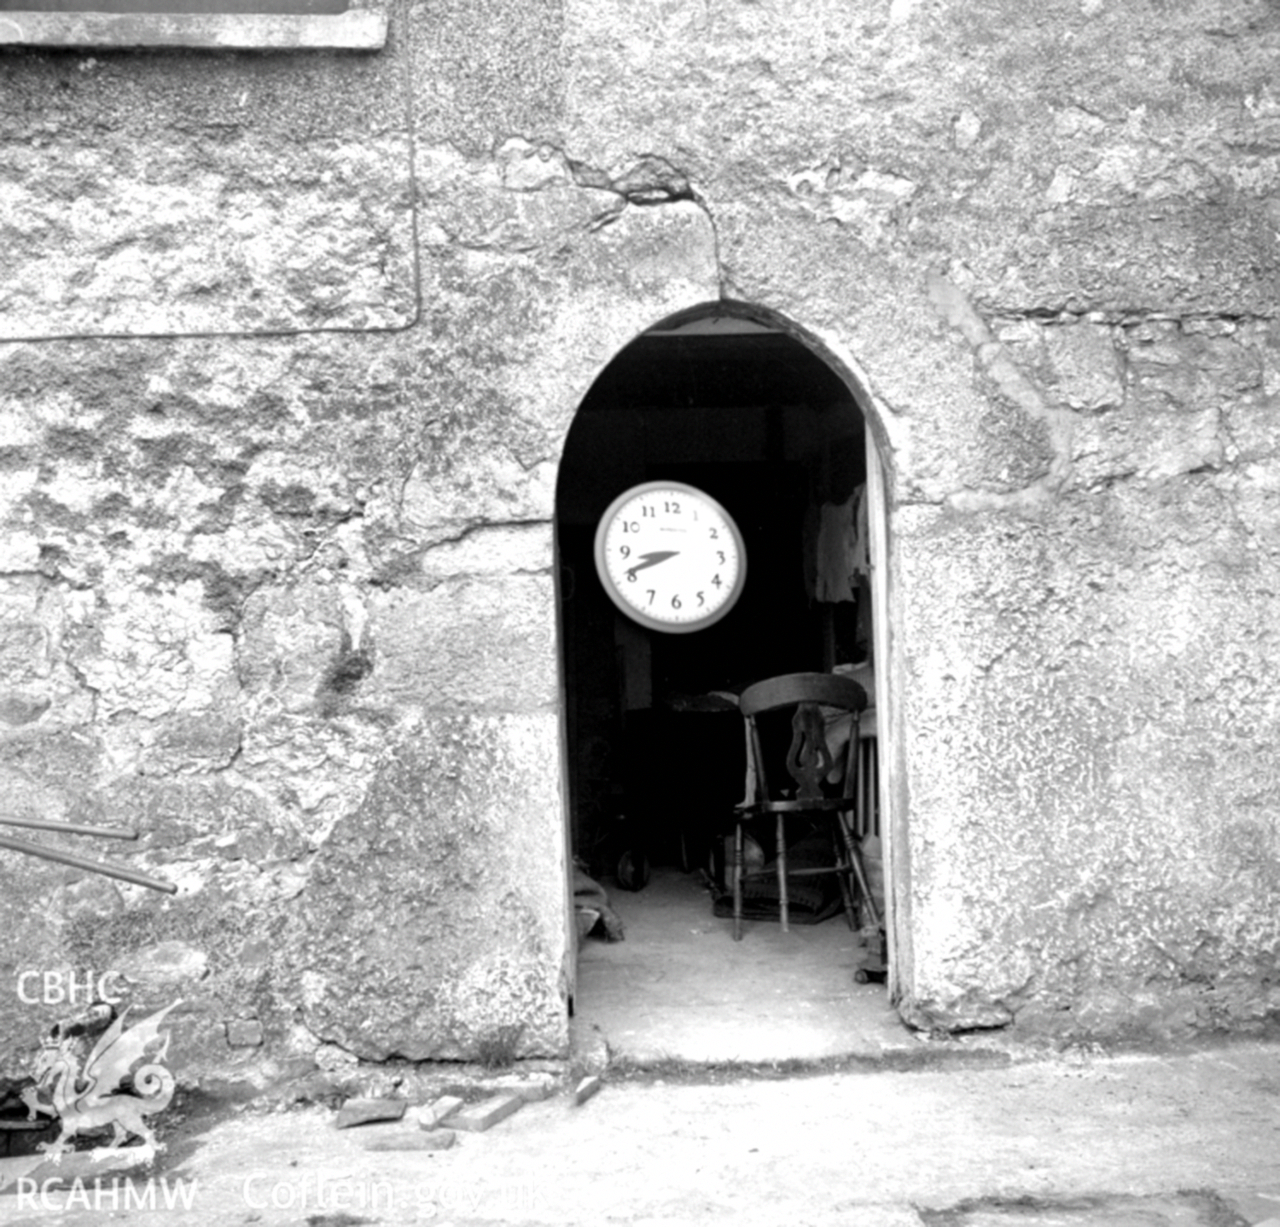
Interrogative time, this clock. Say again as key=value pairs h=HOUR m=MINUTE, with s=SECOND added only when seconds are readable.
h=8 m=41
